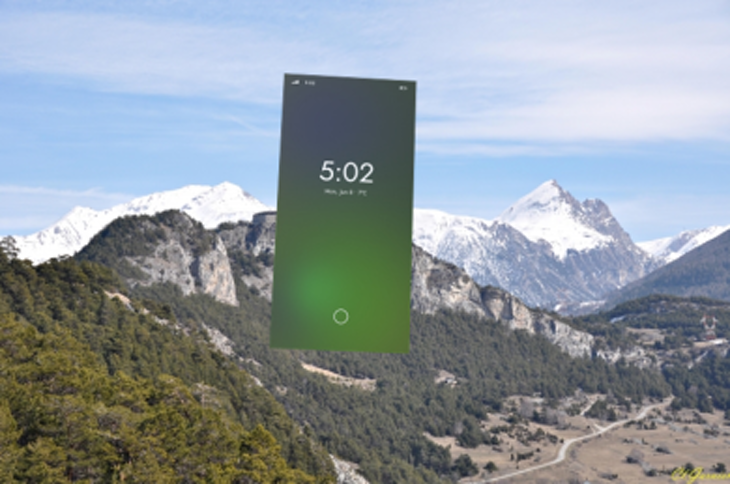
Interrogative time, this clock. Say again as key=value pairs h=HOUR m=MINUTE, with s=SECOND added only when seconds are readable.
h=5 m=2
